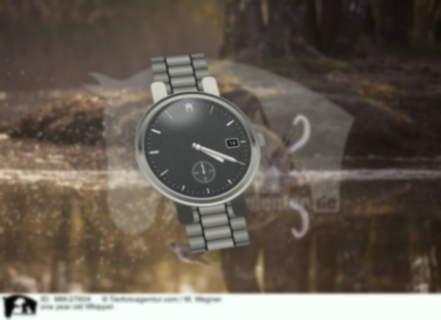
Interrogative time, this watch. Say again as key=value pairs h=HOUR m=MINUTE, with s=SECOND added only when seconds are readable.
h=4 m=20
